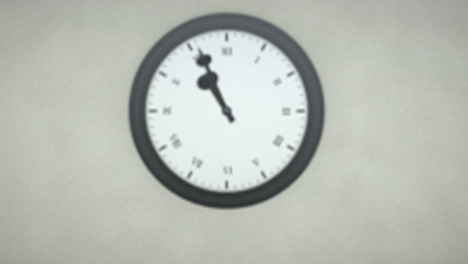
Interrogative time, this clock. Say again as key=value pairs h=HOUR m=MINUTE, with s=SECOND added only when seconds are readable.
h=10 m=56
